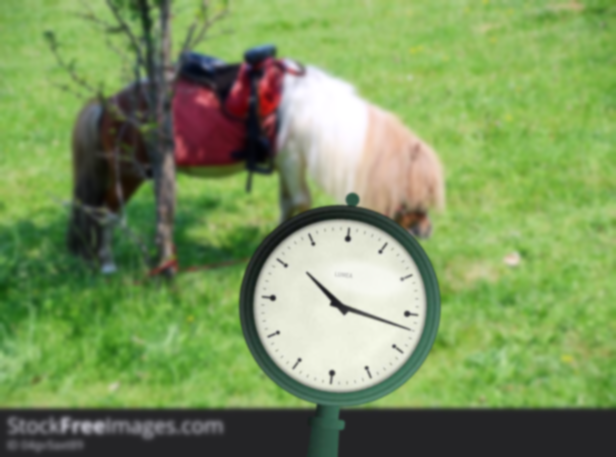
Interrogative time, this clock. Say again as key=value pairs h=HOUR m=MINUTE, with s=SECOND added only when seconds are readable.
h=10 m=17
